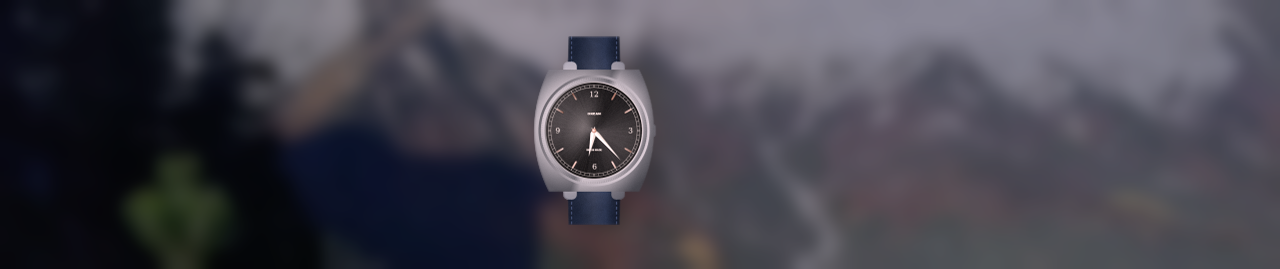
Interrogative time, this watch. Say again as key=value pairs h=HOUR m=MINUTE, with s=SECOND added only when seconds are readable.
h=6 m=23
